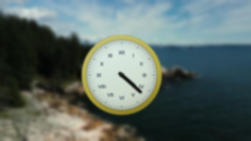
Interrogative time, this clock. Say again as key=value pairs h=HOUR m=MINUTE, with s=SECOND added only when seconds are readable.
h=4 m=22
